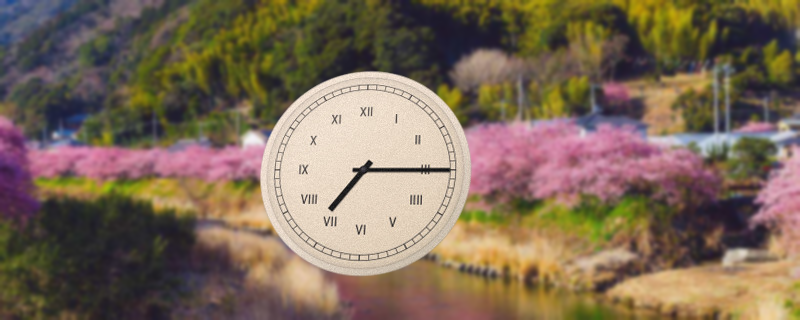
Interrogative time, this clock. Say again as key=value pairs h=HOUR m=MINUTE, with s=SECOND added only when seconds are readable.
h=7 m=15
